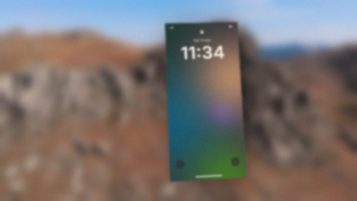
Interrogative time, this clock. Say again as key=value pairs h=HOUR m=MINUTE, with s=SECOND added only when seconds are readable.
h=11 m=34
